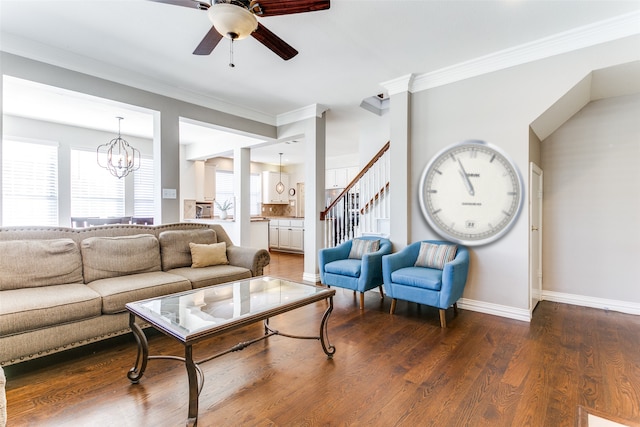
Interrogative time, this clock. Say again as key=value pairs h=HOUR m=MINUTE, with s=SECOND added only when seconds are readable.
h=10 m=56
